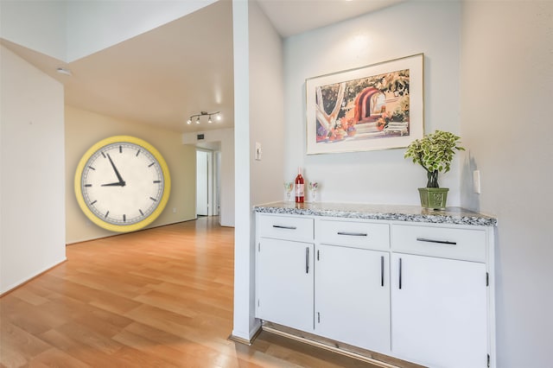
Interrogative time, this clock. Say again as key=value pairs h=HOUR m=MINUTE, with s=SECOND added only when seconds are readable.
h=8 m=56
